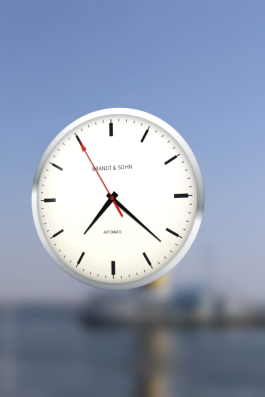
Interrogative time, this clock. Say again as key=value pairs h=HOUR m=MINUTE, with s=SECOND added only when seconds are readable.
h=7 m=21 s=55
